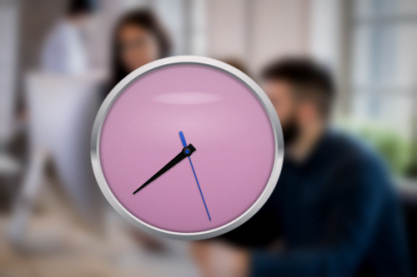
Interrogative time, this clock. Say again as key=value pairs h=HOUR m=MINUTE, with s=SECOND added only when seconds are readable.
h=7 m=38 s=27
